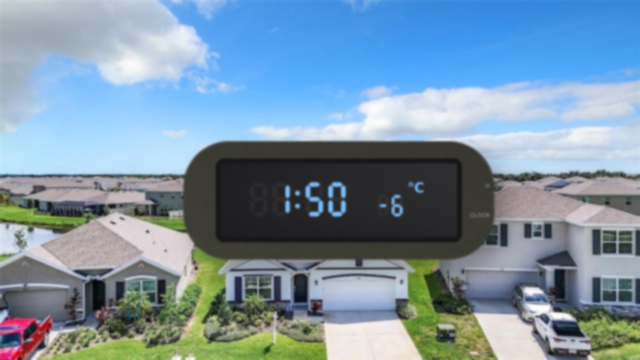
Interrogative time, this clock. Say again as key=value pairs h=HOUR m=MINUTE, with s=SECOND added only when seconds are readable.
h=1 m=50
